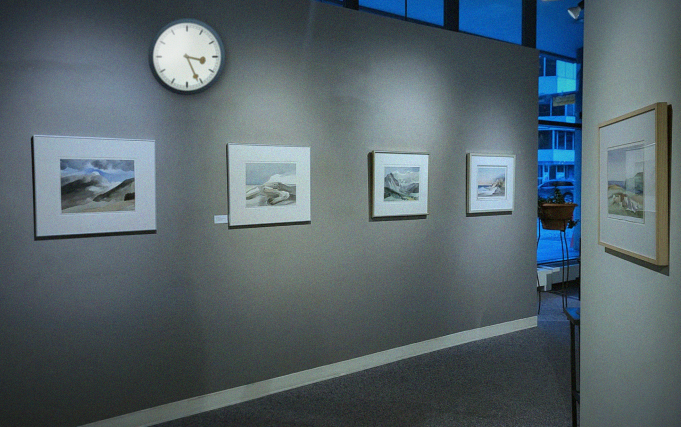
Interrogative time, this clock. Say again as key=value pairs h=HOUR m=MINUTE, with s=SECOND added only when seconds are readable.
h=3 m=26
